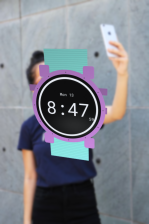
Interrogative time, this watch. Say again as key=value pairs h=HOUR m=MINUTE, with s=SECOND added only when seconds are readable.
h=8 m=47
